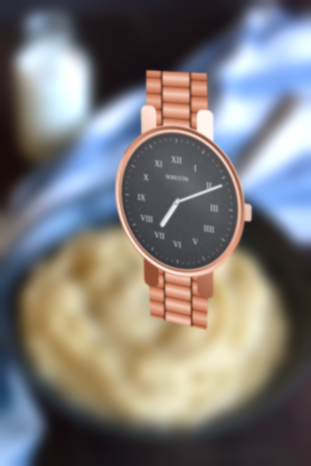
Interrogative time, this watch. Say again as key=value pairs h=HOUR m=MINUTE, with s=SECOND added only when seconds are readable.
h=7 m=11
